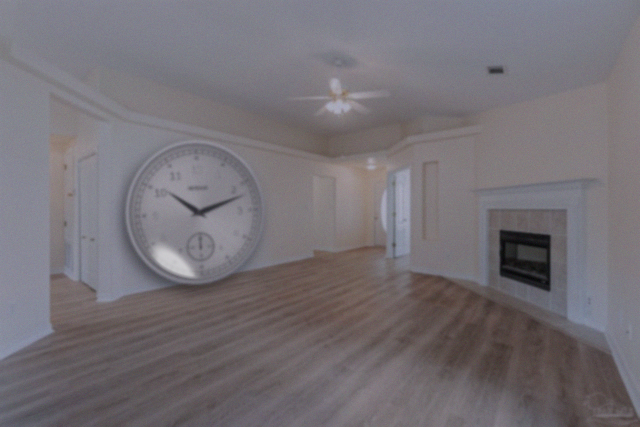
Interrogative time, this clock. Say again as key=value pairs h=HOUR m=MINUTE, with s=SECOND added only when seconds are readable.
h=10 m=12
